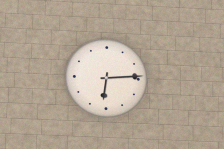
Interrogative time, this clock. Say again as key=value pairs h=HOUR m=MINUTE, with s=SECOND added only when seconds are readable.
h=6 m=14
